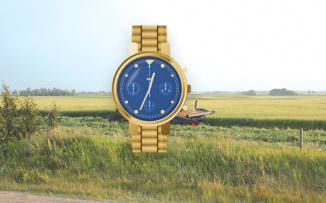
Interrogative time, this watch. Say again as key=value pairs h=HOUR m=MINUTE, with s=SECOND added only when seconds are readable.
h=12 m=34
